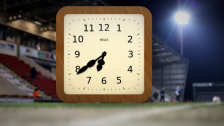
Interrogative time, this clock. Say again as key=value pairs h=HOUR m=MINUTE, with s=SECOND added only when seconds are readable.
h=6 m=39
